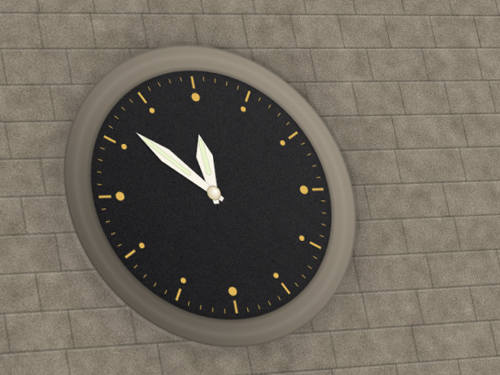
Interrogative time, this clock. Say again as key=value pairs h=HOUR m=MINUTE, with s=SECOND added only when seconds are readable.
h=11 m=52
